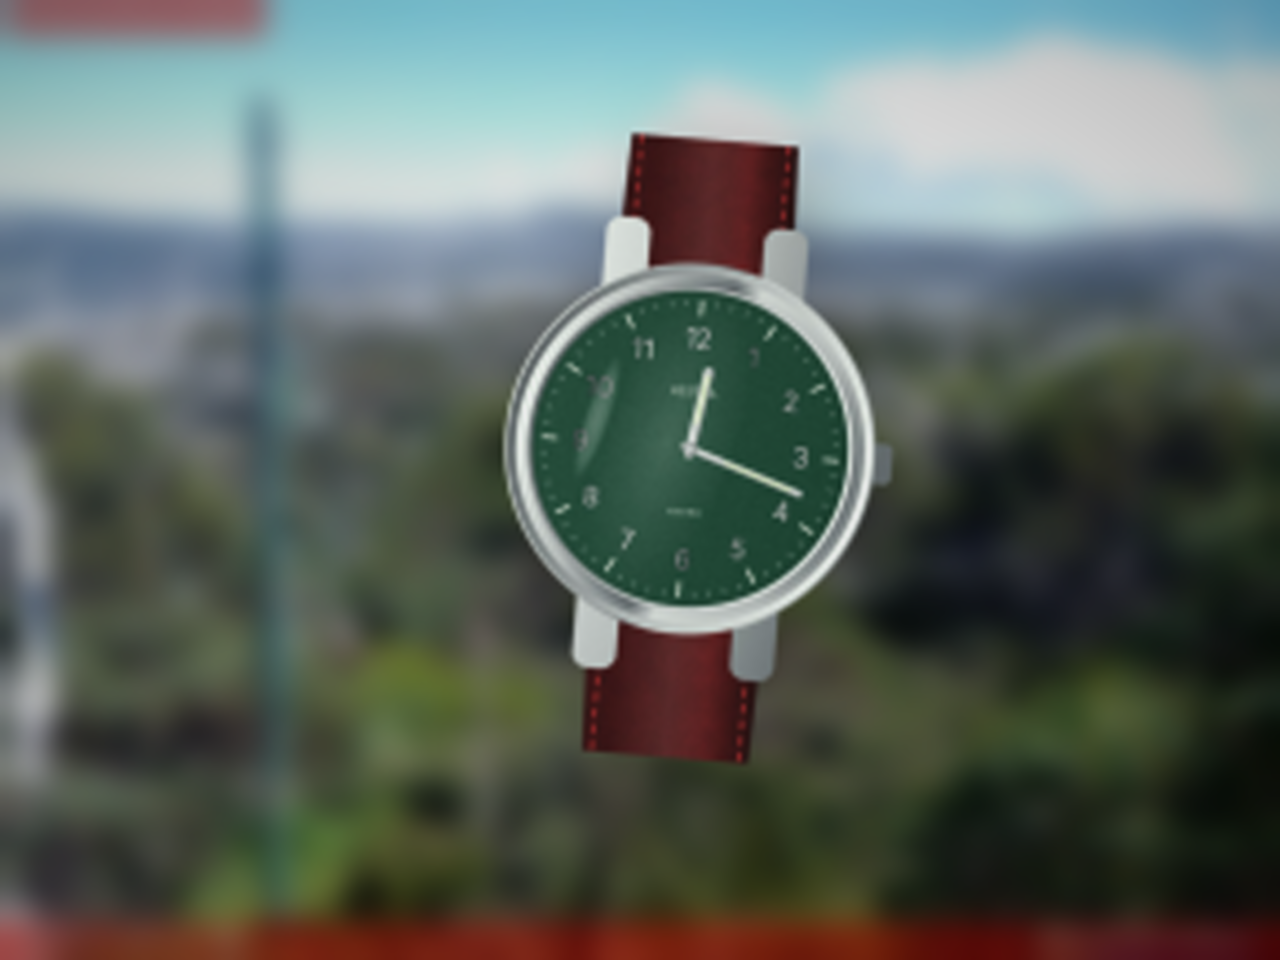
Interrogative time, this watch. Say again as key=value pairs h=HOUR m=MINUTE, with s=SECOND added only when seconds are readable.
h=12 m=18
